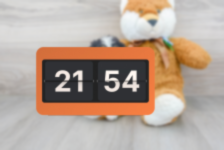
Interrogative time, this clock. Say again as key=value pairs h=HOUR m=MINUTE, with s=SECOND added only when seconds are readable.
h=21 m=54
